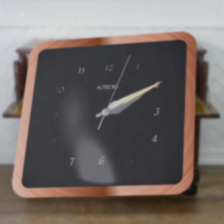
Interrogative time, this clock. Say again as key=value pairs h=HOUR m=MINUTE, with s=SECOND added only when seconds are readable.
h=2 m=10 s=3
